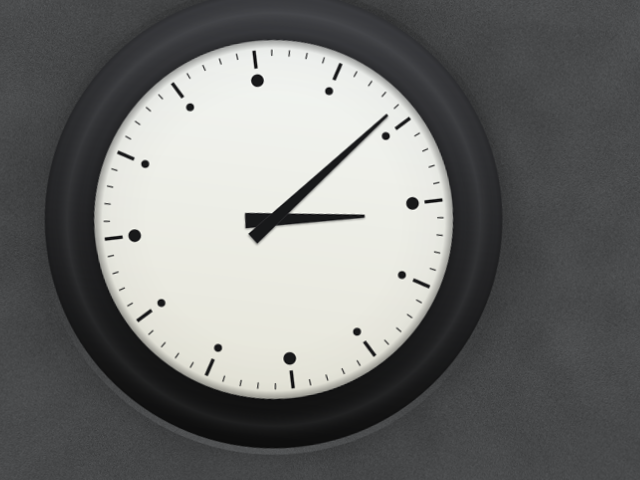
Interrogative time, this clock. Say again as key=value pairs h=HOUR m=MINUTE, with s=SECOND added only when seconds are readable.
h=3 m=9
